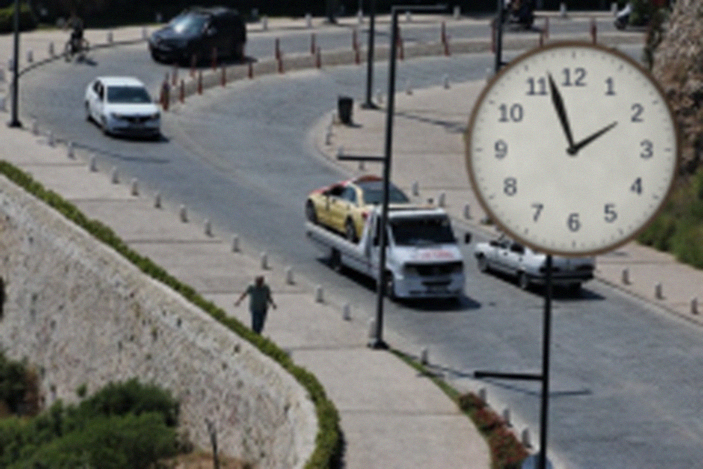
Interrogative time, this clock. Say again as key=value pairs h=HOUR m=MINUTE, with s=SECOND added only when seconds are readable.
h=1 m=57
